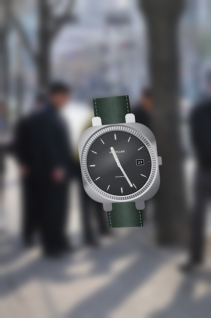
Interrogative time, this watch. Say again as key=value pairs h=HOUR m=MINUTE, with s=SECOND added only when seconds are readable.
h=11 m=26
